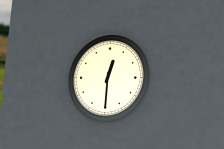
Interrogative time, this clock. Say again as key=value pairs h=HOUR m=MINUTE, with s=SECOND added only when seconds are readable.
h=12 m=30
